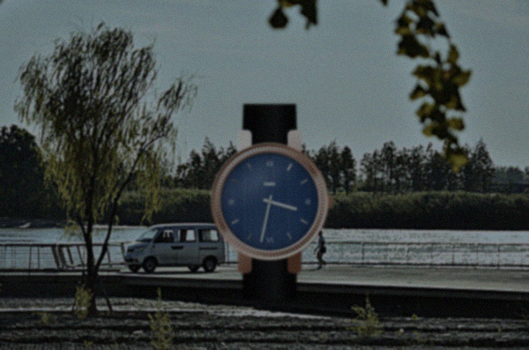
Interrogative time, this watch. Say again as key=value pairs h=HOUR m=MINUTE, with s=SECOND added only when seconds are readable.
h=3 m=32
